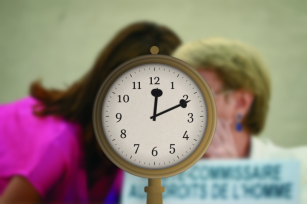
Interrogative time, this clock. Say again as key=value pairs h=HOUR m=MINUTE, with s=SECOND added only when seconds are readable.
h=12 m=11
